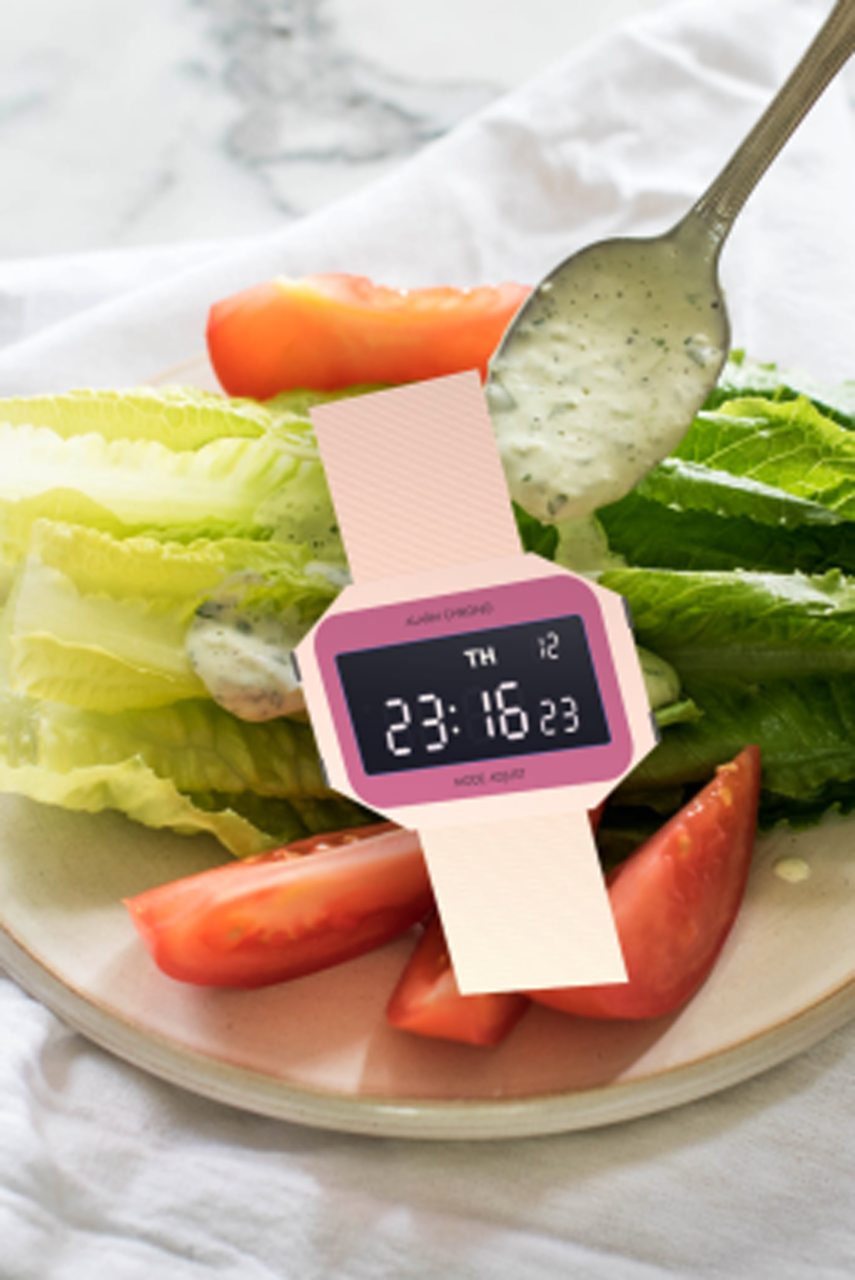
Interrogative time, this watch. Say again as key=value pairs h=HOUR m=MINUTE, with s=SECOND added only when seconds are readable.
h=23 m=16 s=23
